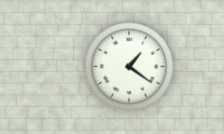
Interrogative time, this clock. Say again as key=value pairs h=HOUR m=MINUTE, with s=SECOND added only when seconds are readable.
h=1 m=21
